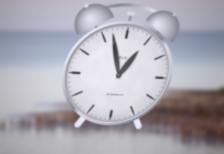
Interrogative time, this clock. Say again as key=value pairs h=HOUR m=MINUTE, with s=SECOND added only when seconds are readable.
h=12 m=57
